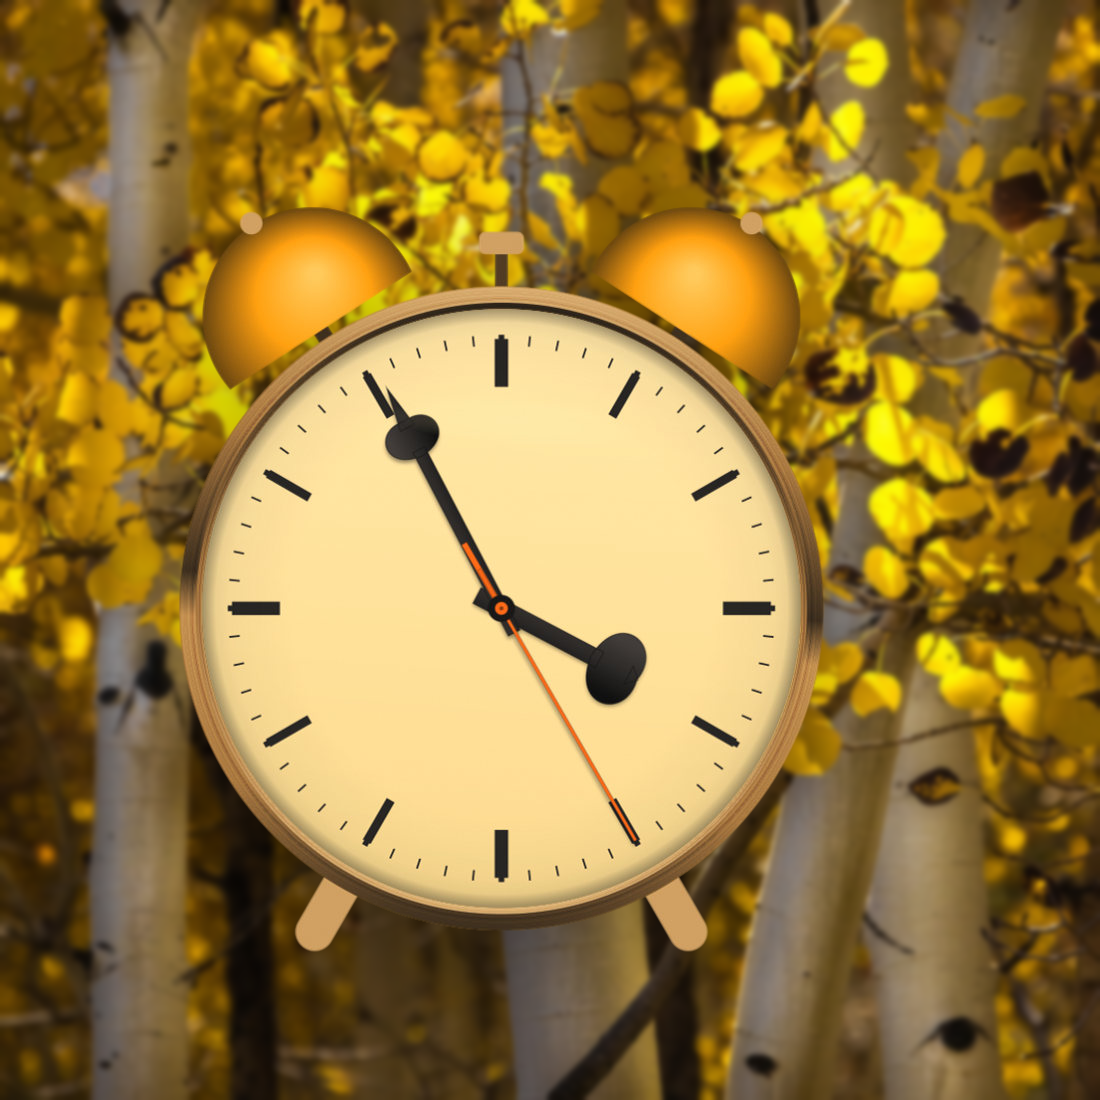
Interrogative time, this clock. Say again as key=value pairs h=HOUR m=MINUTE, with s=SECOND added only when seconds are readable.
h=3 m=55 s=25
